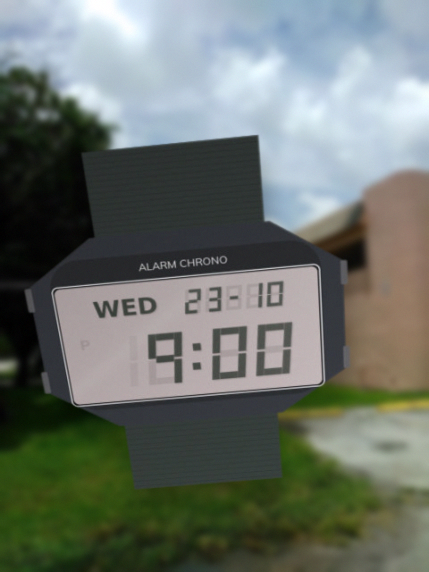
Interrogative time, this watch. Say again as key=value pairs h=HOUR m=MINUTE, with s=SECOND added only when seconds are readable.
h=9 m=0
